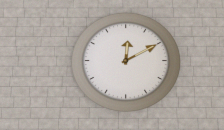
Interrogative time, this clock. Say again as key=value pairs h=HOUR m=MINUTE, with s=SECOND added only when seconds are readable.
h=12 m=10
